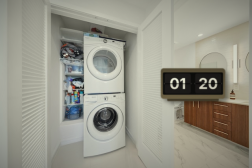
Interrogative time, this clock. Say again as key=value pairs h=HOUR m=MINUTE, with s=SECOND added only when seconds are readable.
h=1 m=20
